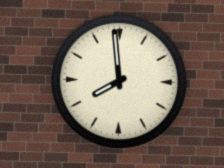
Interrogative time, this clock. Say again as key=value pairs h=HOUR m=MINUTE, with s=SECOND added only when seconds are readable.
h=7 m=59
